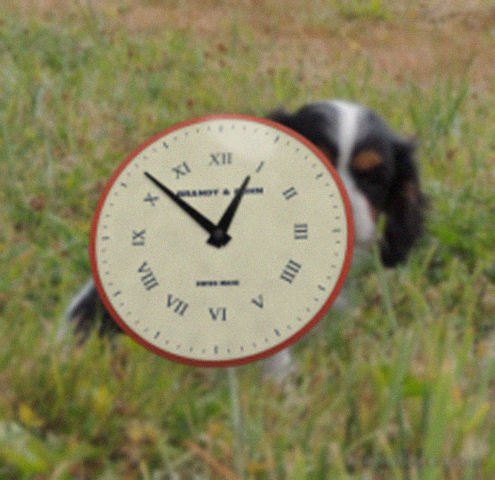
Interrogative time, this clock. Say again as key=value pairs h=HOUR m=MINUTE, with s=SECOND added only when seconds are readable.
h=12 m=52
